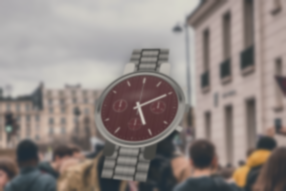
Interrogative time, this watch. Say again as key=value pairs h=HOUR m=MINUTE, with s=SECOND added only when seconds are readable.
h=5 m=10
